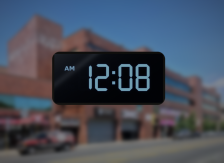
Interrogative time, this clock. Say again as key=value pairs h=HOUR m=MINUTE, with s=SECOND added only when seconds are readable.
h=12 m=8
